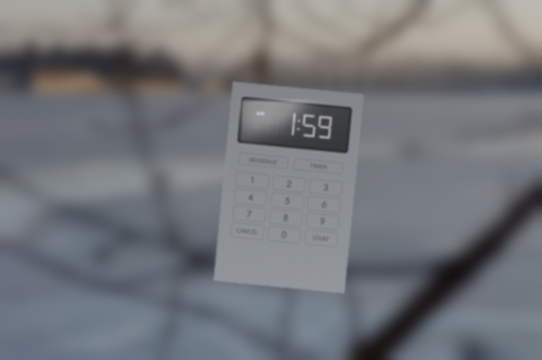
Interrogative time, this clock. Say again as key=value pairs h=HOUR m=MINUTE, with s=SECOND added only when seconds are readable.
h=1 m=59
